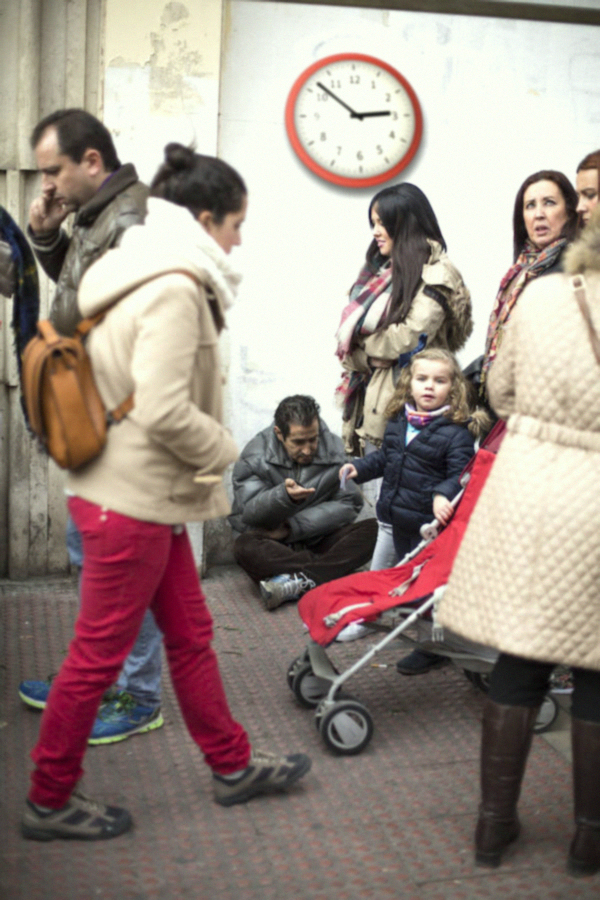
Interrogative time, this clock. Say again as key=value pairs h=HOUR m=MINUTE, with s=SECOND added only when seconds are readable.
h=2 m=52
